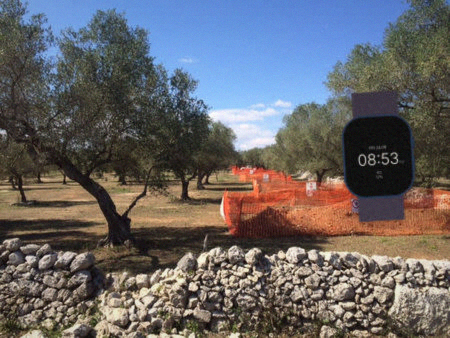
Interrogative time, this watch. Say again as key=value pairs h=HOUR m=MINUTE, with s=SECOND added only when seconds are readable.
h=8 m=53
